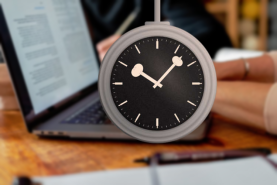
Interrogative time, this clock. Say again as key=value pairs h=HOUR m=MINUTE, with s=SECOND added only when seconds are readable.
h=10 m=7
